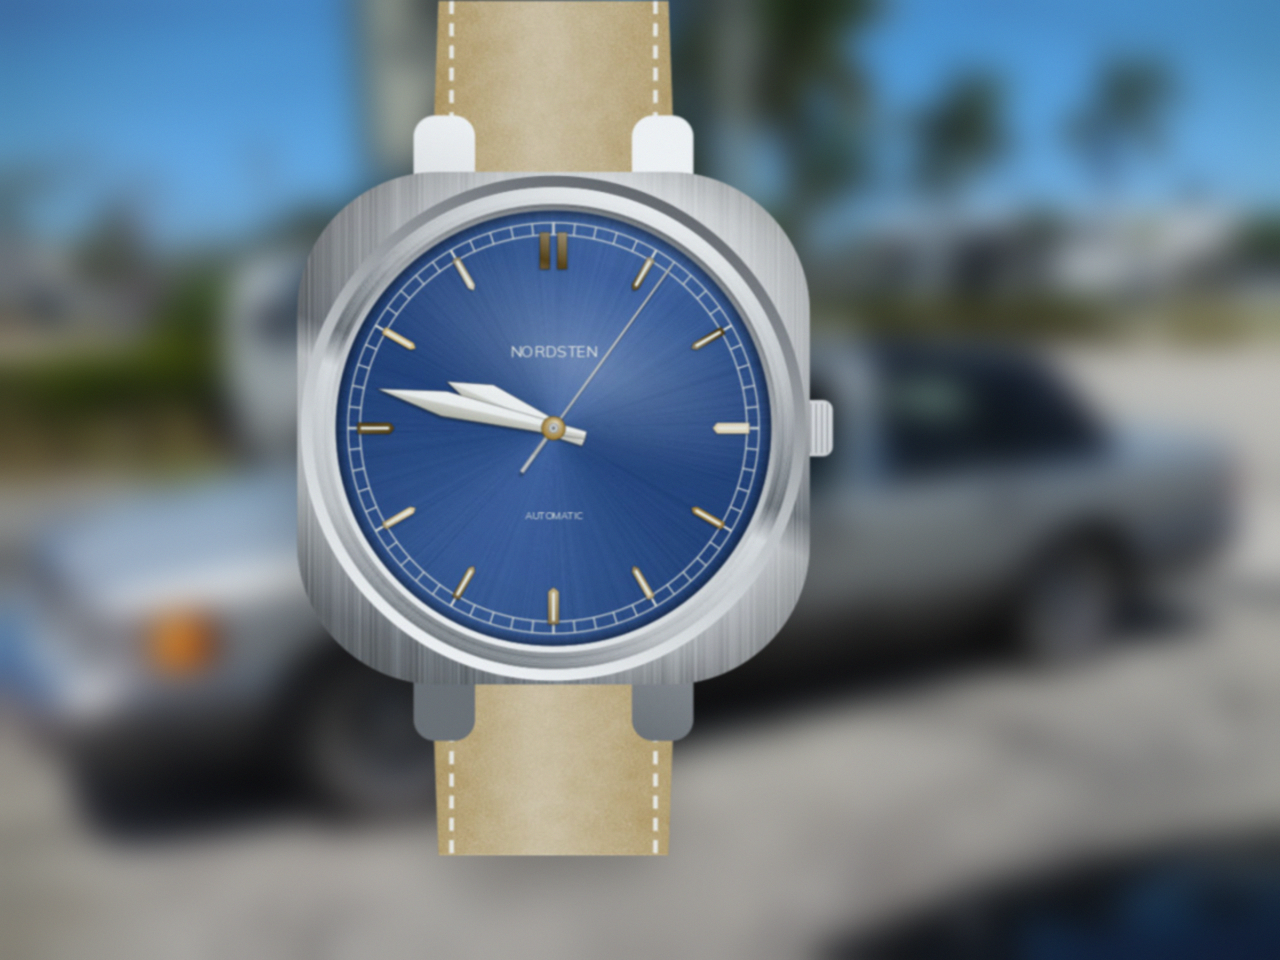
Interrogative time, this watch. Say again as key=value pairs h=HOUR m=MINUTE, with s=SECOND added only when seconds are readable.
h=9 m=47 s=6
